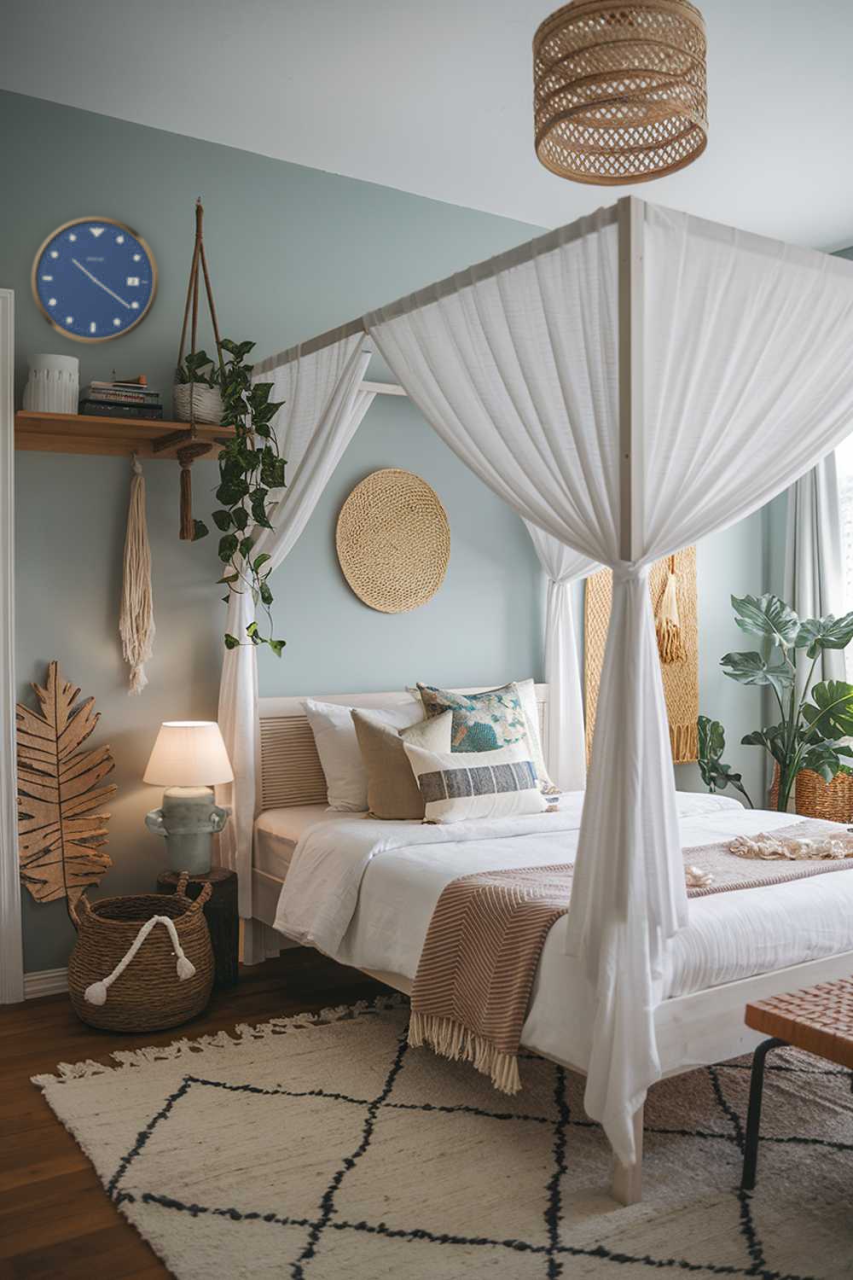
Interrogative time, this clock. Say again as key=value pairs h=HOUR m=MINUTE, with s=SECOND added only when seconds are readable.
h=10 m=21
